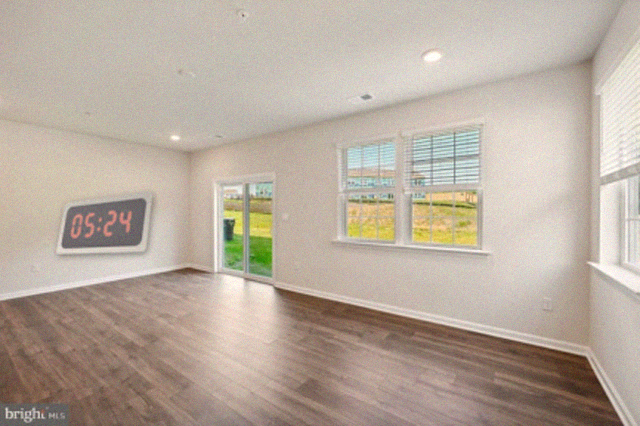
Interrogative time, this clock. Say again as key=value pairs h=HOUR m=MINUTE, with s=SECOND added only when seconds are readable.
h=5 m=24
